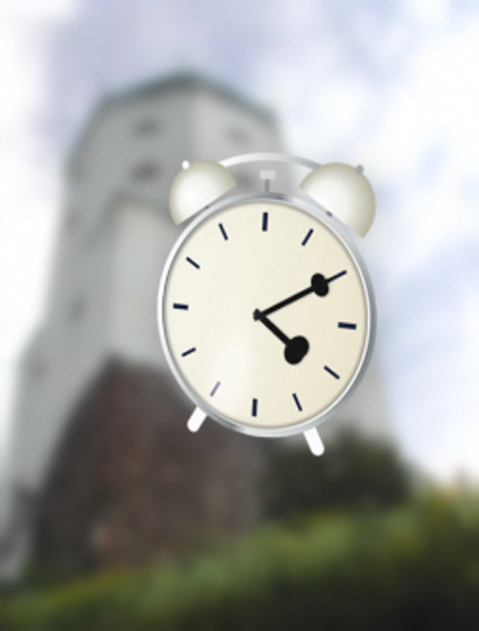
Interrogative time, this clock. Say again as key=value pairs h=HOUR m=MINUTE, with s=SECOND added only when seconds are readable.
h=4 m=10
